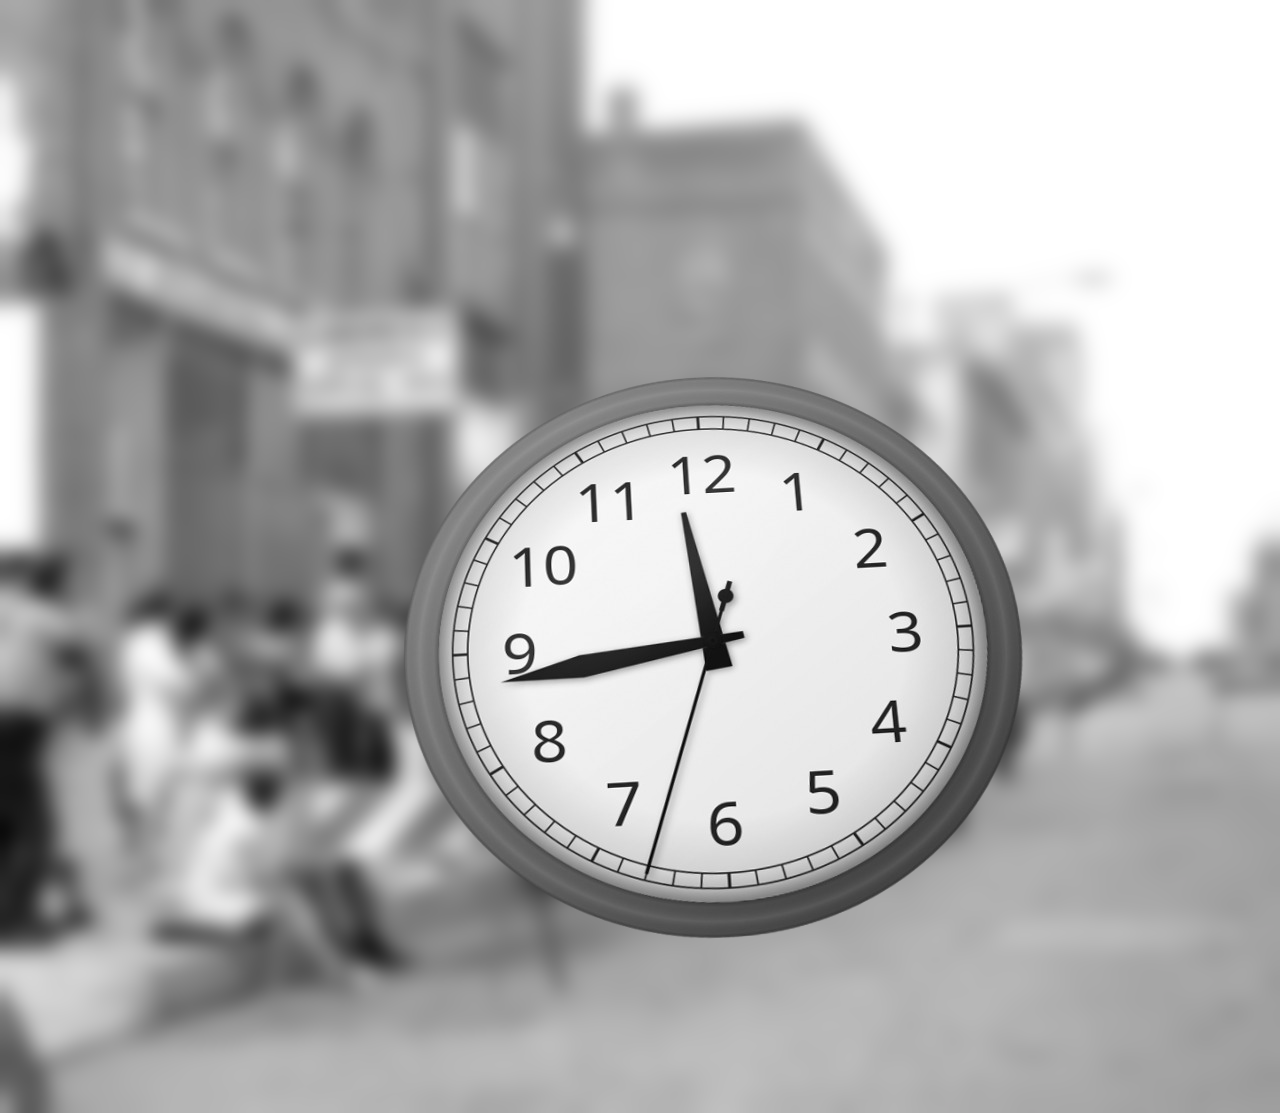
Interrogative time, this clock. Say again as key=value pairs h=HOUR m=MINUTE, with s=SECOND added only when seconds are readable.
h=11 m=43 s=33
